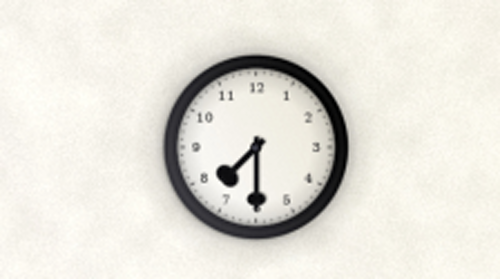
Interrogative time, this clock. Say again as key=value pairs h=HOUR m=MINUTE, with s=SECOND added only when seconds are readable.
h=7 m=30
